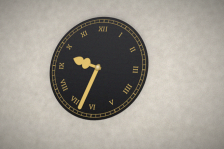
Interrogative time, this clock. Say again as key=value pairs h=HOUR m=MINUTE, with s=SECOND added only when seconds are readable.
h=9 m=33
